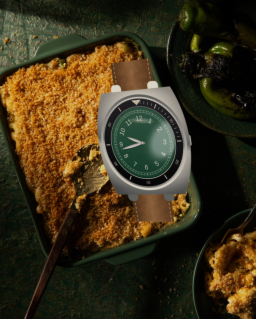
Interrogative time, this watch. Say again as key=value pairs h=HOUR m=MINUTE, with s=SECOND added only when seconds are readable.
h=9 m=43
